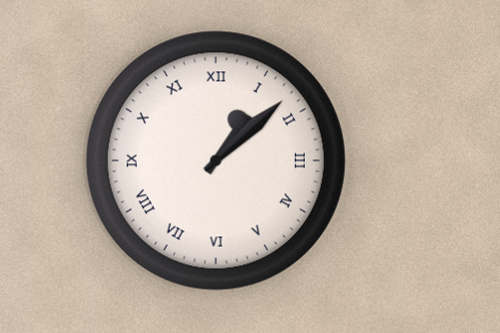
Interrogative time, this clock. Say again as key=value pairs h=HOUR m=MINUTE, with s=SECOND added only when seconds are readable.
h=1 m=8
